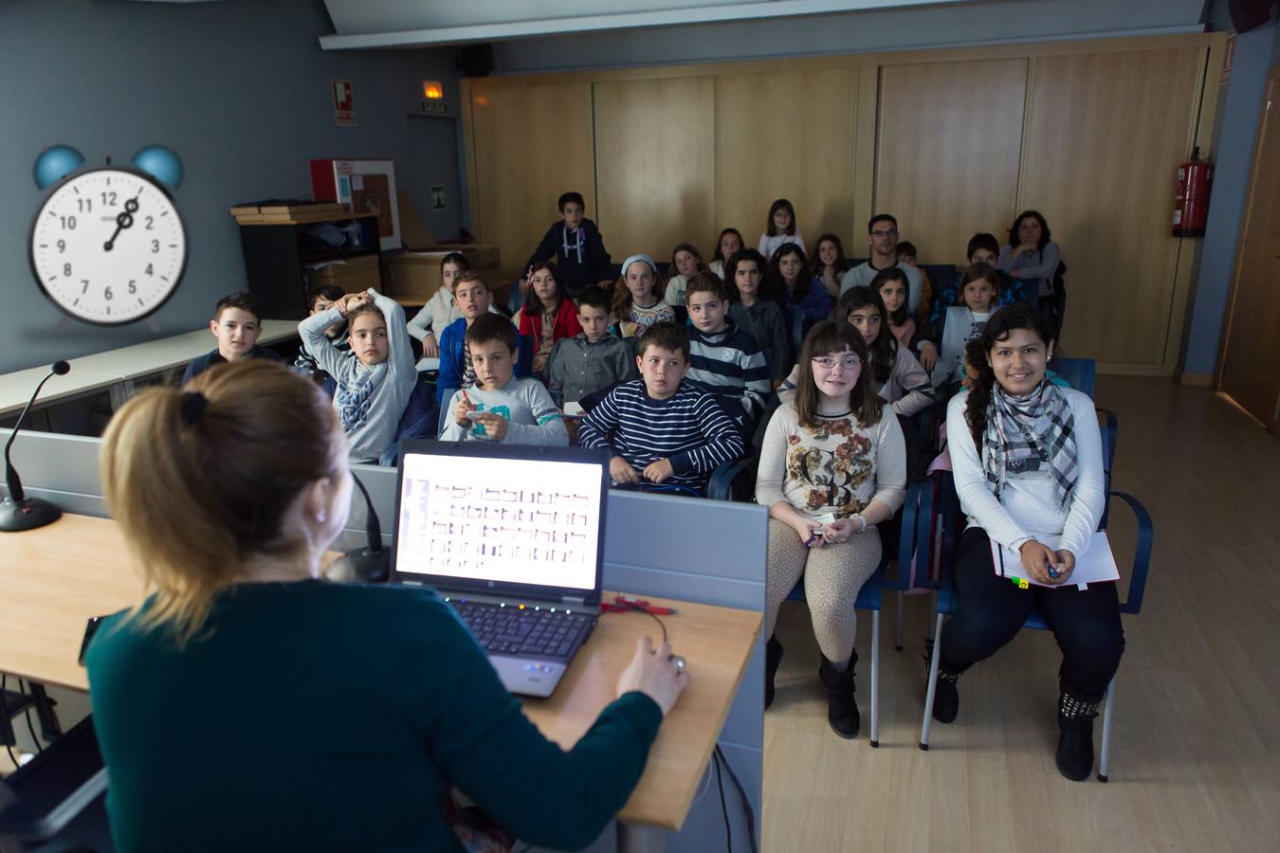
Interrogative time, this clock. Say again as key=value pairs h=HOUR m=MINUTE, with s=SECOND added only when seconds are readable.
h=1 m=5
